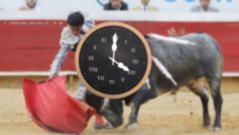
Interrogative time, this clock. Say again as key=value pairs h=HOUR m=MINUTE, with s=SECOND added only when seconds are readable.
h=4 m=0
